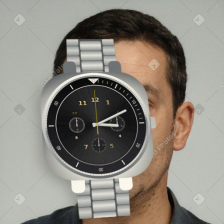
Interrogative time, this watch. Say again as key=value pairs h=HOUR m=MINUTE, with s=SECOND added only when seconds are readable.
h=3 m=11
